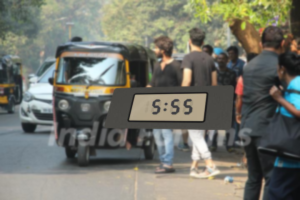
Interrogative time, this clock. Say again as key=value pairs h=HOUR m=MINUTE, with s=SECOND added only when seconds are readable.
h=5 m=55
